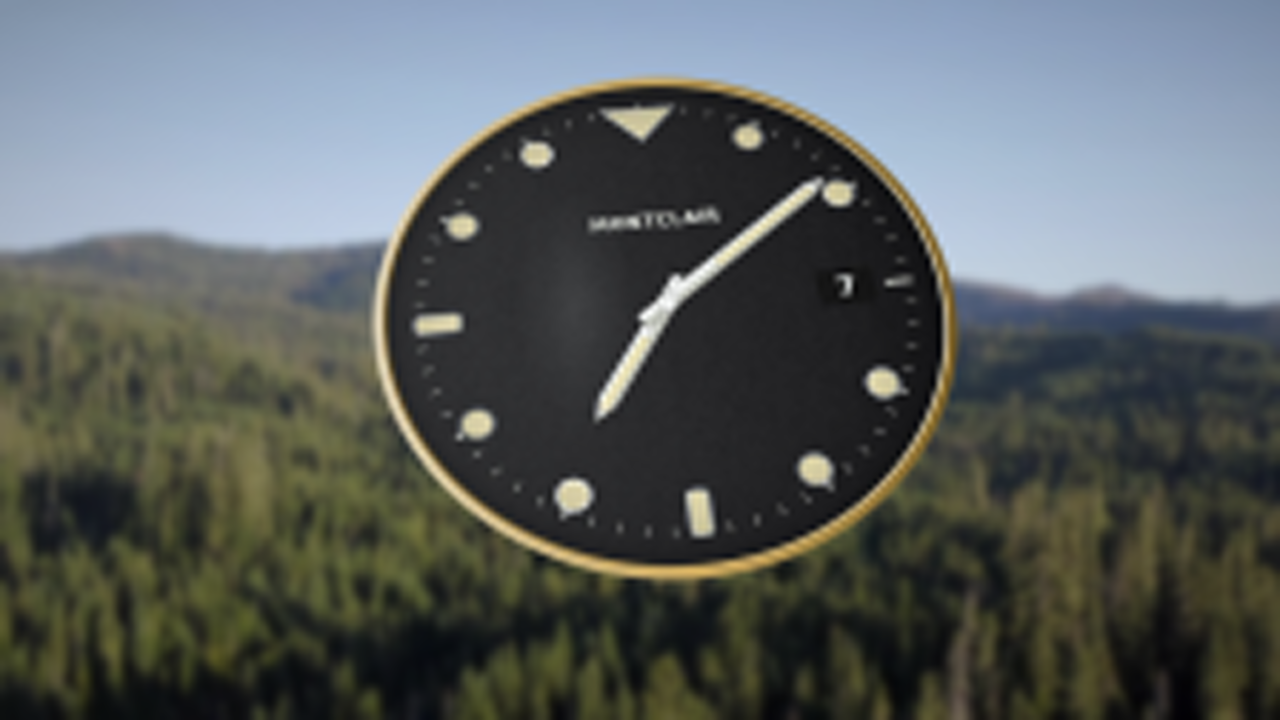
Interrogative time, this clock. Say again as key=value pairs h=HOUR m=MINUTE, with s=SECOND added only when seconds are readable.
h=7 m=9
